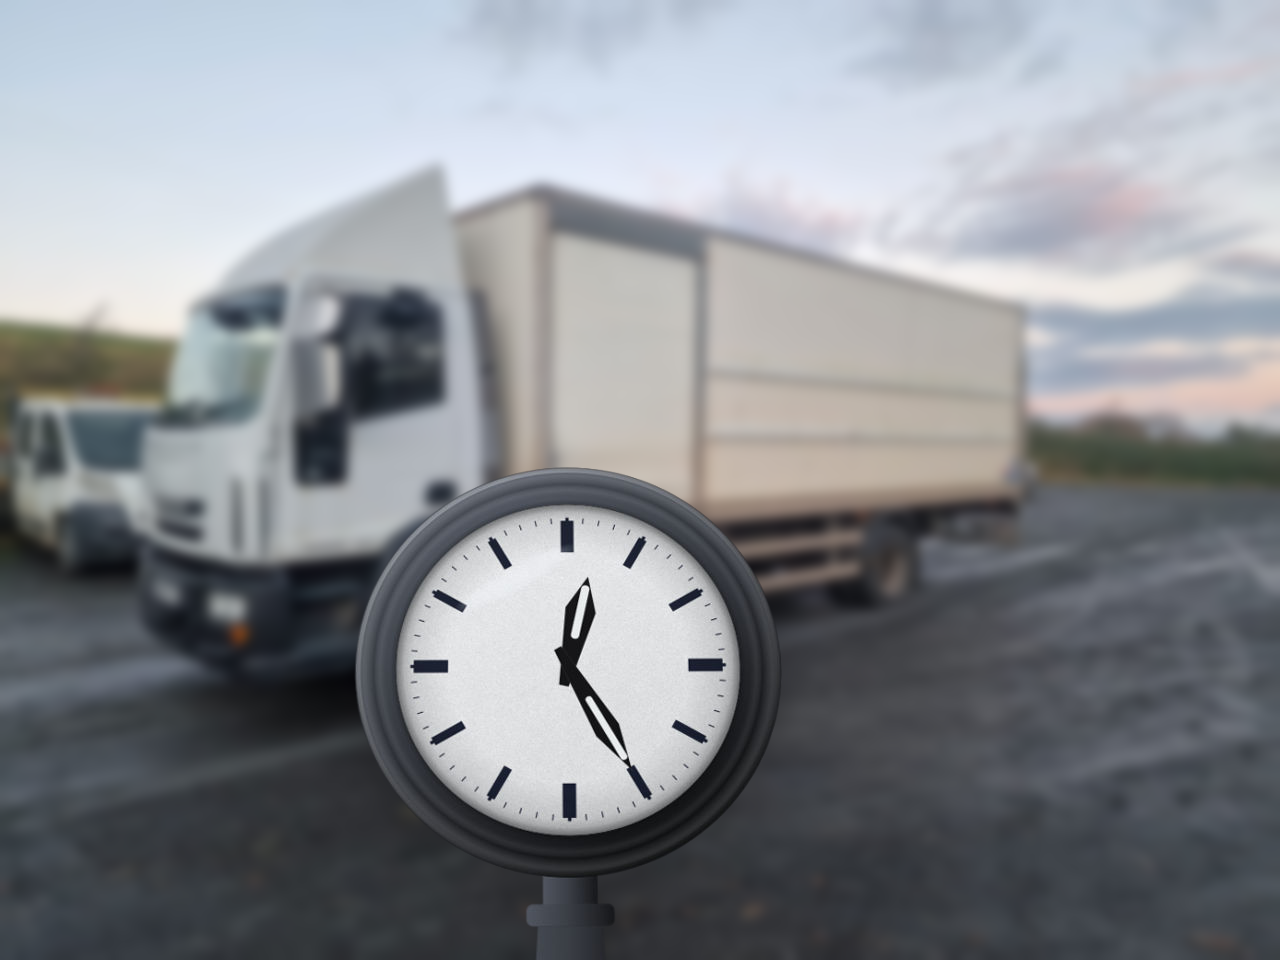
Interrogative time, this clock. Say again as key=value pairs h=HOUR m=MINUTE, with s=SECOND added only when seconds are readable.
h=12 m=25
